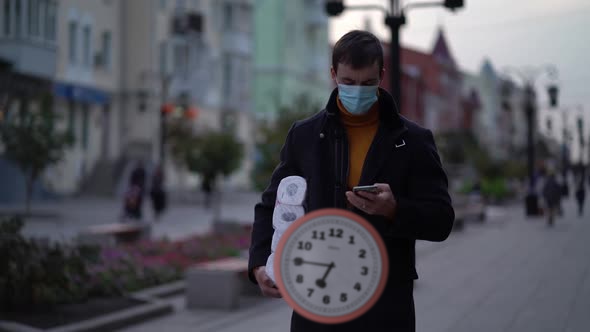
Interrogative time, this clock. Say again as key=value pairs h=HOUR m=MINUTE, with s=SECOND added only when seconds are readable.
h=6 m=45
